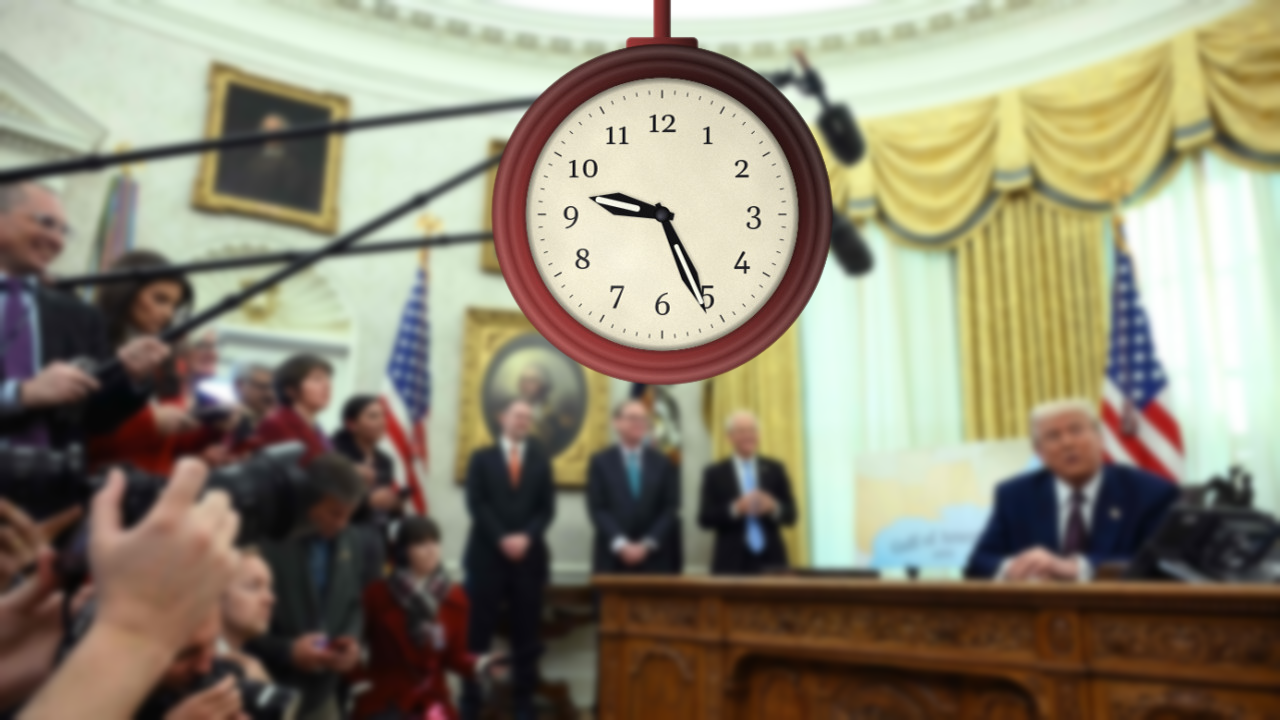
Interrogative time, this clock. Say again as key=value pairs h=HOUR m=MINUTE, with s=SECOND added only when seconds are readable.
h=9 m=26
